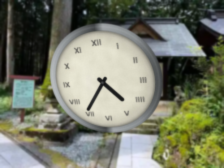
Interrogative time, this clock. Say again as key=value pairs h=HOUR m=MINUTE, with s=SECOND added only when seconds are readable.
h=4 m=36
